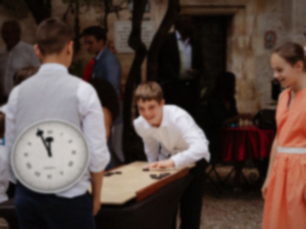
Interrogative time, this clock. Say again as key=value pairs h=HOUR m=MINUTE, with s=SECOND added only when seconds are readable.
h=11 m=56
